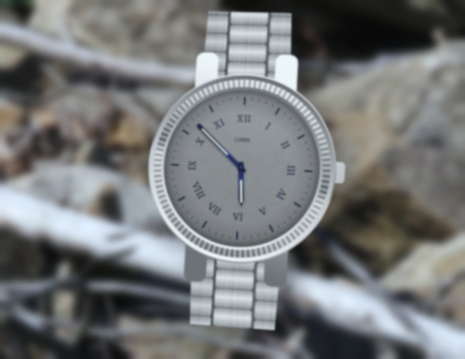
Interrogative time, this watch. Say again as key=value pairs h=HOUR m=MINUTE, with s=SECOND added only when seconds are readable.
h=5 m=52
